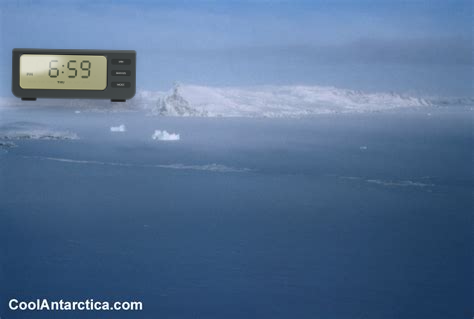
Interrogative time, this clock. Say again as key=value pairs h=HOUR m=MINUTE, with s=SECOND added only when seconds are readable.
h=6 m=59
